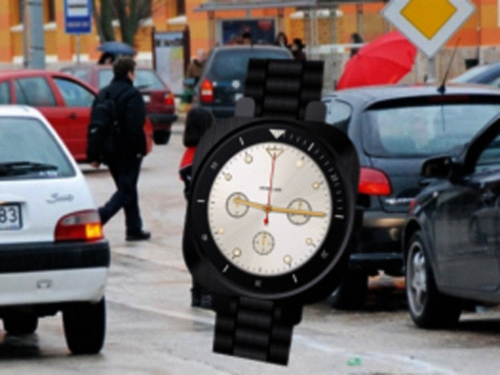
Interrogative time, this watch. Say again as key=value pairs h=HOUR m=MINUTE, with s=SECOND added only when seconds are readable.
h=9 m=15
